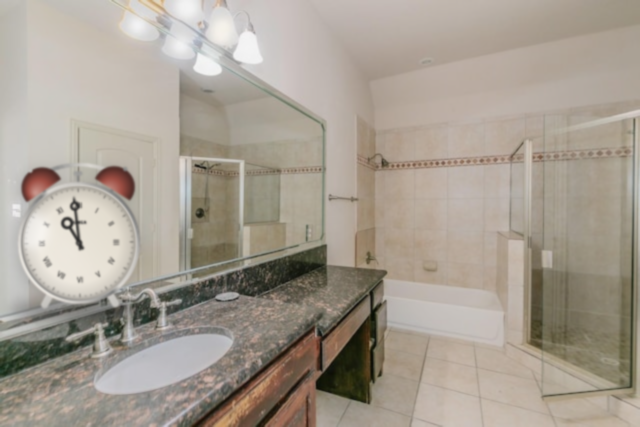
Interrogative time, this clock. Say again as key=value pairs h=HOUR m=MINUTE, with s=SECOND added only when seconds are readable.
h=10 m=59
